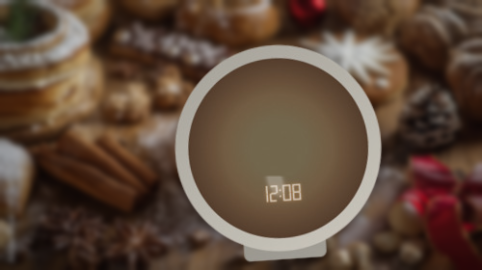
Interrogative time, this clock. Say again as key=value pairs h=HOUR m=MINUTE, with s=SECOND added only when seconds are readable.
h=12 m=8
